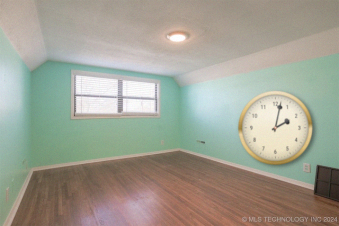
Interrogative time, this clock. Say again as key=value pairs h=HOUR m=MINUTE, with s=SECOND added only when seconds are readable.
h=2 m=2
